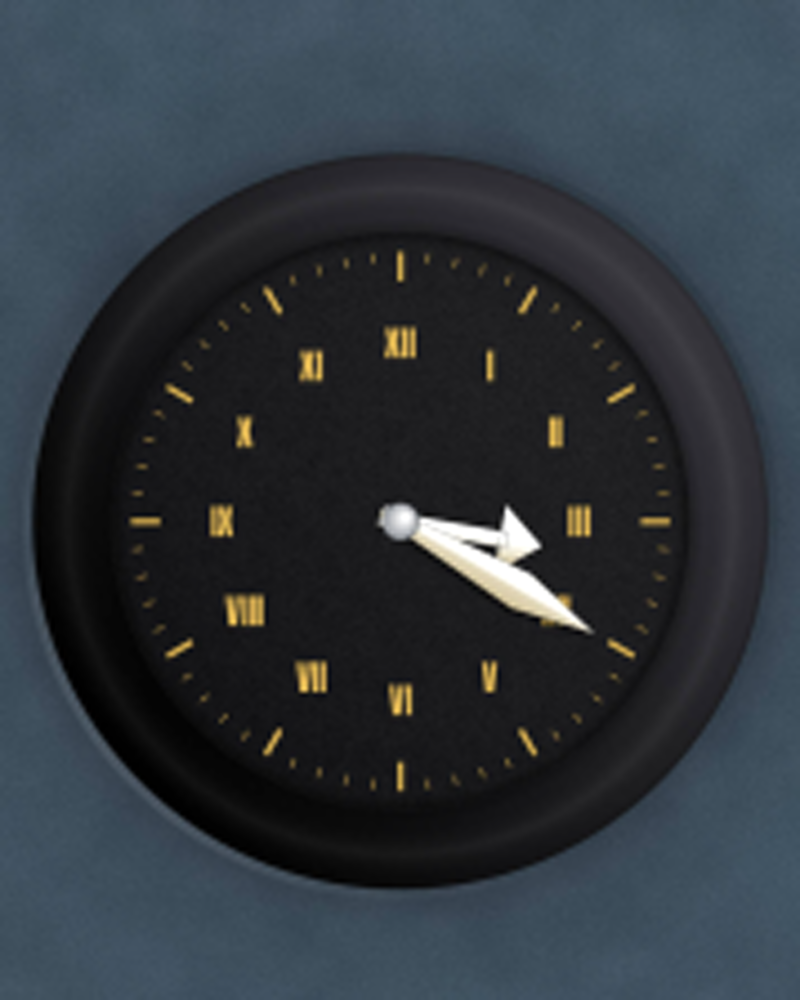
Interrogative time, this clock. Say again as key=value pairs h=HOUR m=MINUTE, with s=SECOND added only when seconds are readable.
h=3 m=20
